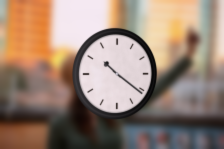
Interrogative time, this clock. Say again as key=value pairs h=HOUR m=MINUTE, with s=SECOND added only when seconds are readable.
h=10 m=21
